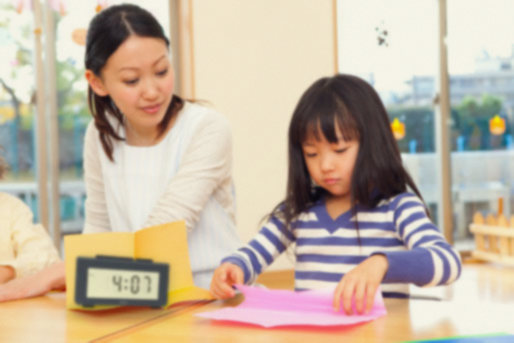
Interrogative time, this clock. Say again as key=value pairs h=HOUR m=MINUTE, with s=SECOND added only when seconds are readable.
h=4 m=7
